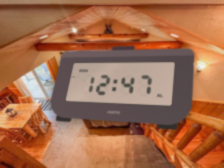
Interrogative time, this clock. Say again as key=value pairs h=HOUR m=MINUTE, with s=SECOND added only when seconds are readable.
h=12 m=47
